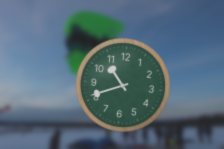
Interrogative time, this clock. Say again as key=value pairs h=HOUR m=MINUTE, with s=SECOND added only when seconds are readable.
h=10 m=41
